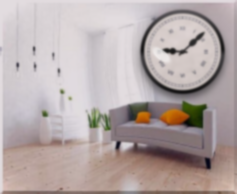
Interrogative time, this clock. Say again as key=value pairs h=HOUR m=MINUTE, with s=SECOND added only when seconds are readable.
h=9 m=8
